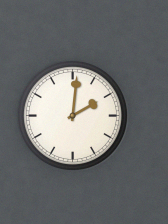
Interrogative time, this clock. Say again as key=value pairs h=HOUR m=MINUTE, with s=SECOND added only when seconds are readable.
h=2 m=1
